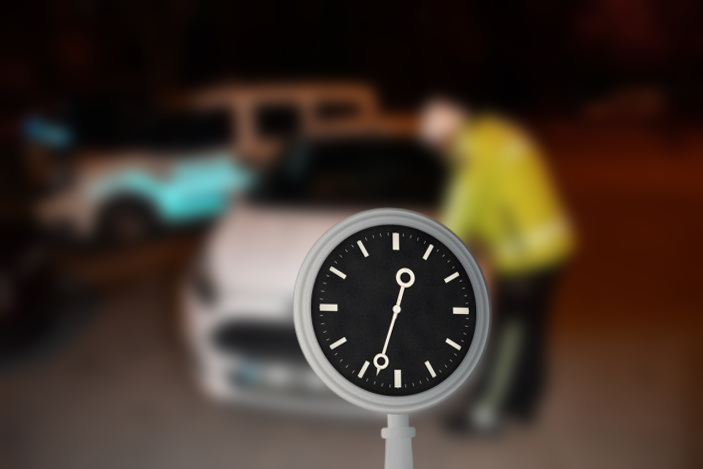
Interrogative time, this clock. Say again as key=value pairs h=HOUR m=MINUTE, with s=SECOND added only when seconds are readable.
h=12 m=33
